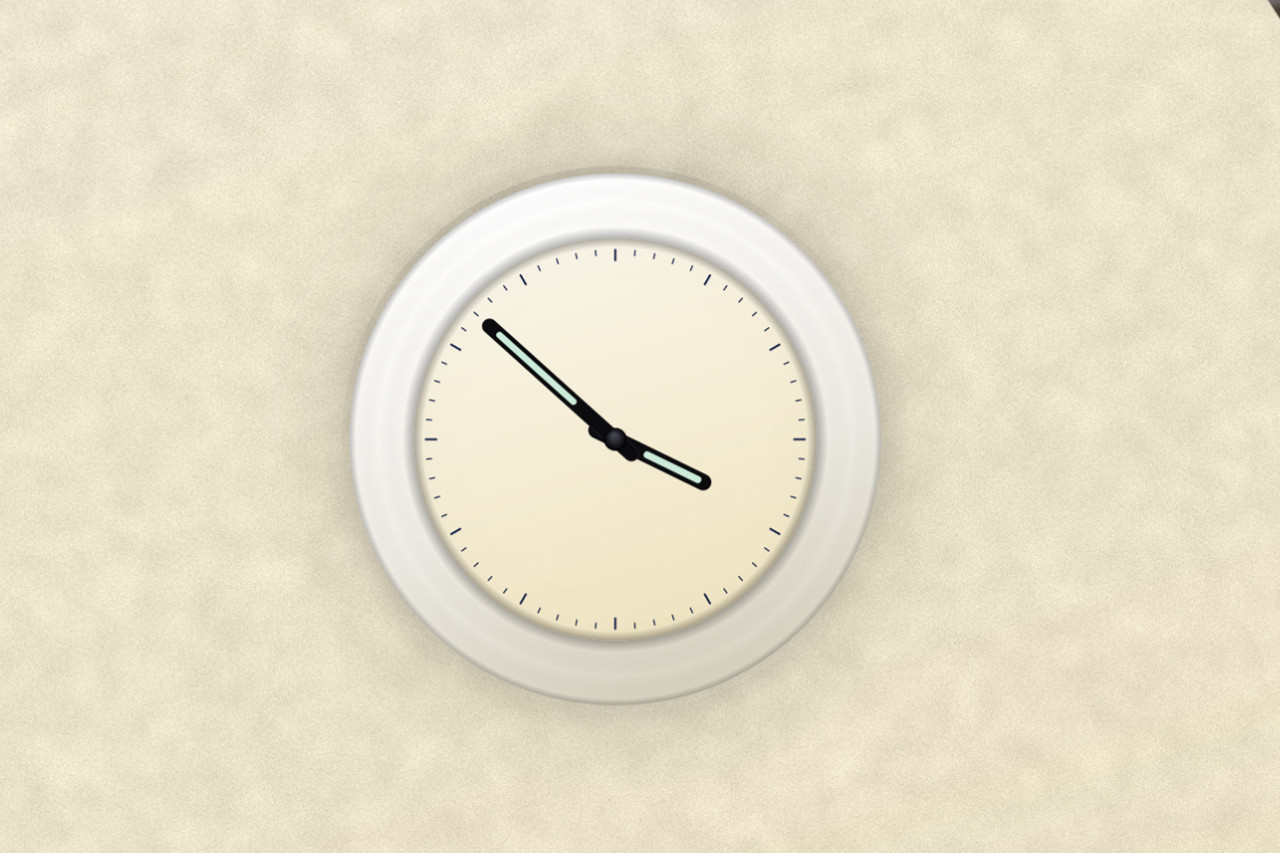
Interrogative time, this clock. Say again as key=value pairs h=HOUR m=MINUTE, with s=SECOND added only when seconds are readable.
h=3 m=52
